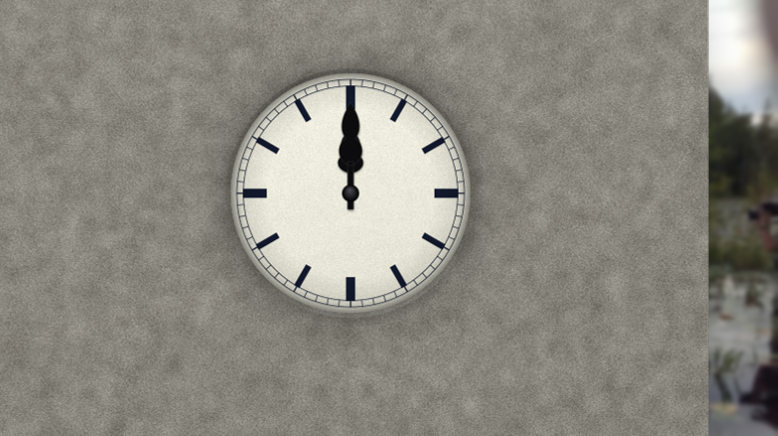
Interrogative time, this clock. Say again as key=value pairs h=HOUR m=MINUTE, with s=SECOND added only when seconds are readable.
h=12 m=0
